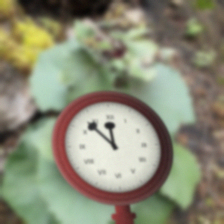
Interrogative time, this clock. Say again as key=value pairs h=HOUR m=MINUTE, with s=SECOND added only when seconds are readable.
h=11 m=53
